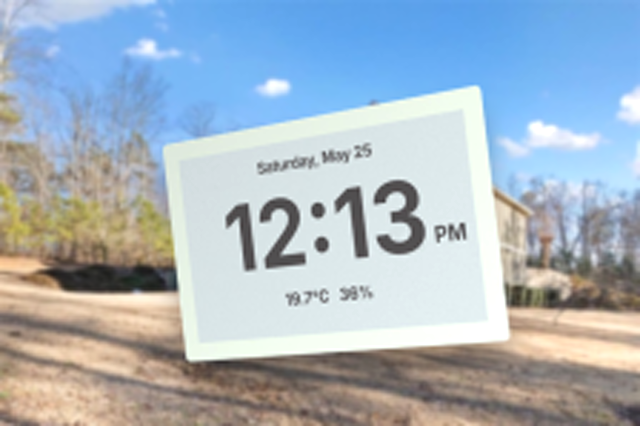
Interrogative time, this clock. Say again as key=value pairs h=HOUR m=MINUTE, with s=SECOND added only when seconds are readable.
h=12 m=13
